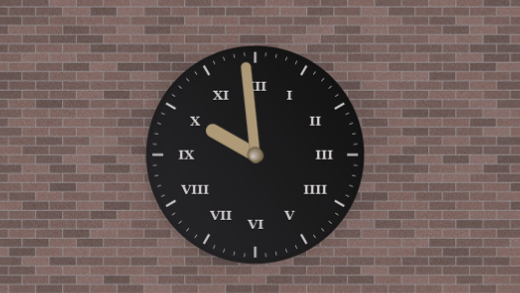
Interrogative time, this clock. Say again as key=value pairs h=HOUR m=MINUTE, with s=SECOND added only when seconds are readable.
h=9 m=59
